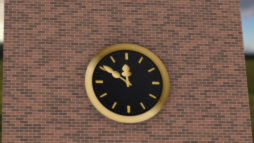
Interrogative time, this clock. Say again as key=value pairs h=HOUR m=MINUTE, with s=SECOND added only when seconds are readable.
h=11 m=51
